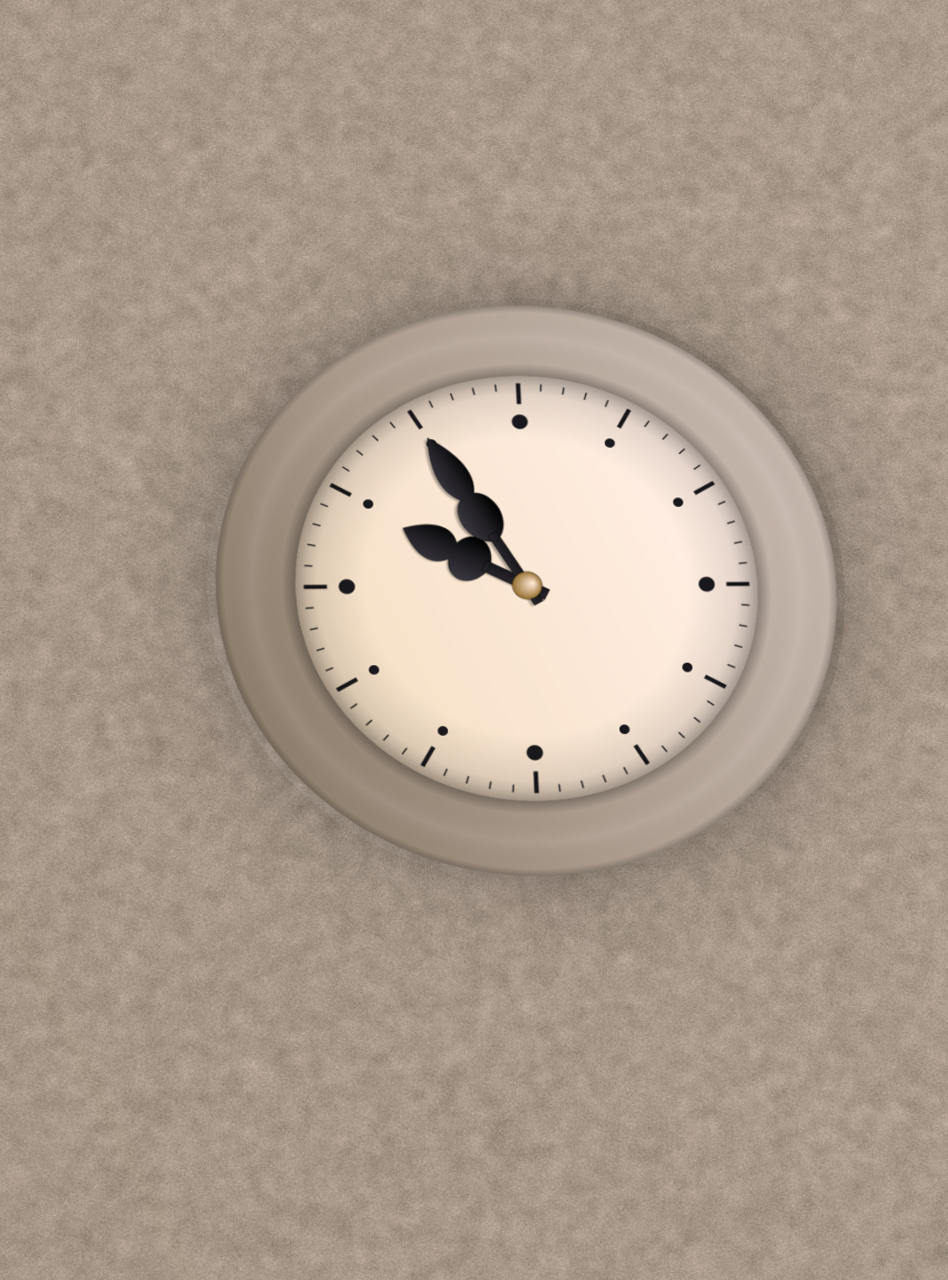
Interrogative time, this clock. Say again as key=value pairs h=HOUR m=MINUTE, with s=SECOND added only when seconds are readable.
h=9 m=55
